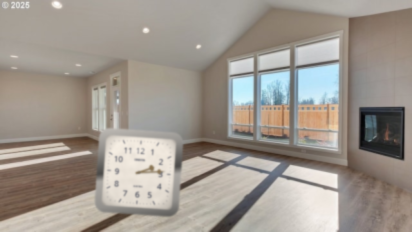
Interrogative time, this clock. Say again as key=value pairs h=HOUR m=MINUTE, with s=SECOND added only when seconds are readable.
h=2 m=14
